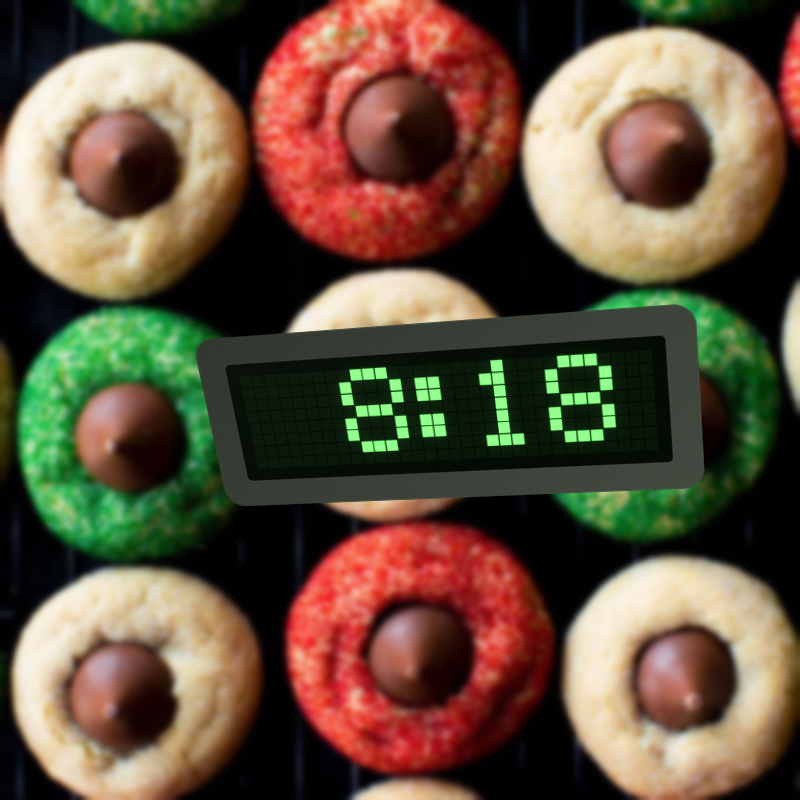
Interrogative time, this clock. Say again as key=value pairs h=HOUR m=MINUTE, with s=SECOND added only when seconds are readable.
h=8 m=18
